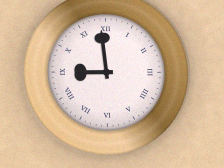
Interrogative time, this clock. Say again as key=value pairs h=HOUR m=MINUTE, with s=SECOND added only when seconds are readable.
h=8 m=59
